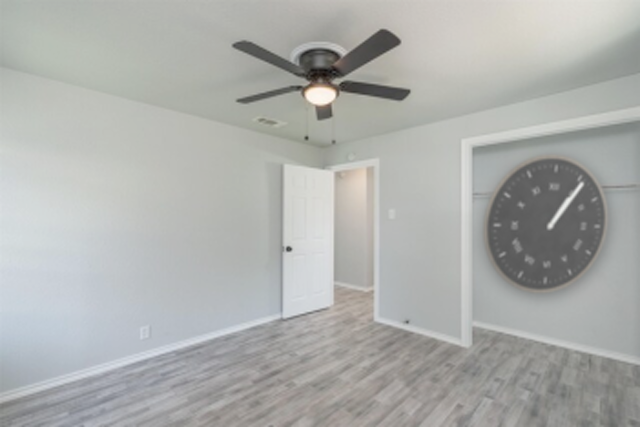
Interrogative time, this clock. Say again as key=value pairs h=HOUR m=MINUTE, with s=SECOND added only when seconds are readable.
h=1 m=6
